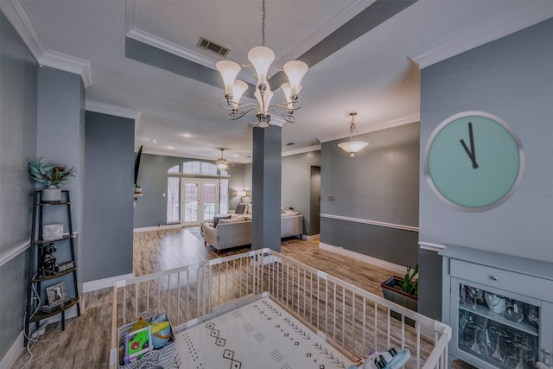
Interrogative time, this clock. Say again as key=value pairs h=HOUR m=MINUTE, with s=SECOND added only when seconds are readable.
h=10 m=59
